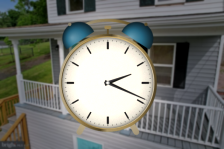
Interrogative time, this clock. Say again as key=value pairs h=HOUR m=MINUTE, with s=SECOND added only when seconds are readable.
h=2 m=19
